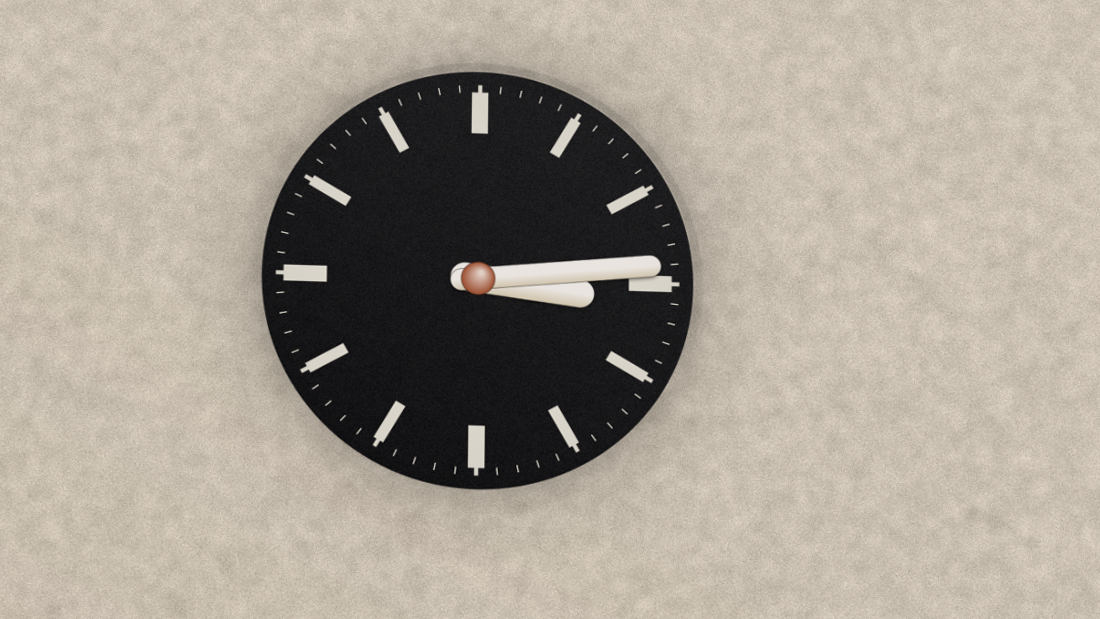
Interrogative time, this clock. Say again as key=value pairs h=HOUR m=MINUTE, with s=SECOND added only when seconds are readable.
h=3 m=14
